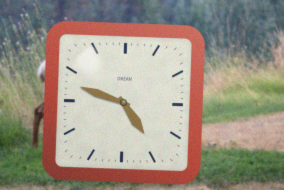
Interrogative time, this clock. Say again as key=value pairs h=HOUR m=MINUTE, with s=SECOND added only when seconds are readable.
h=4 m=48
